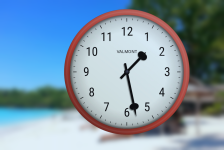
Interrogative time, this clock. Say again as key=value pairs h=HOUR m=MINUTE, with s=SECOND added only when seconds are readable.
h=1 m=28
